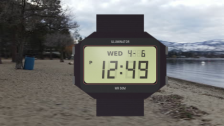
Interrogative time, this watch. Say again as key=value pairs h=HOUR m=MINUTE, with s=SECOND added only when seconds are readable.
h=12 m=49
